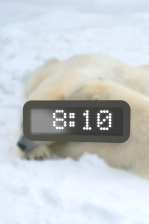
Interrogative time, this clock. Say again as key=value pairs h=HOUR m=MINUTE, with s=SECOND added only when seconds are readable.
h=8 m=10
